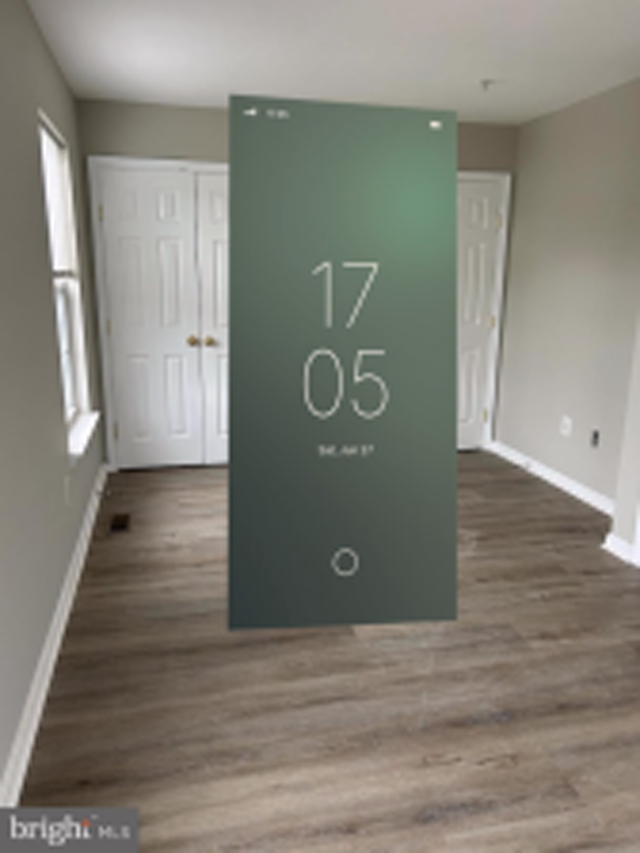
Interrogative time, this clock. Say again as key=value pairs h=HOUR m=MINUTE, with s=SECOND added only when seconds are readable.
h=17 m=5
